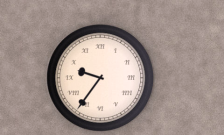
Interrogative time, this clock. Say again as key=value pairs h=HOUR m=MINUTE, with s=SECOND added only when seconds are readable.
h=9 m=36
